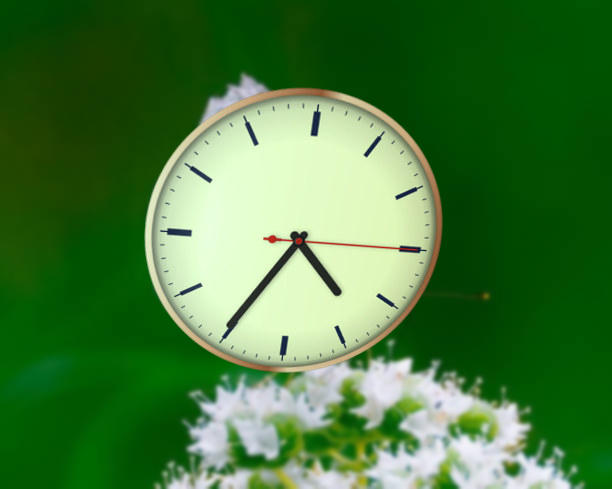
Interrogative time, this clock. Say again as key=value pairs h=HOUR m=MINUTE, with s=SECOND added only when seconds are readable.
h=4 m=35 s=15
